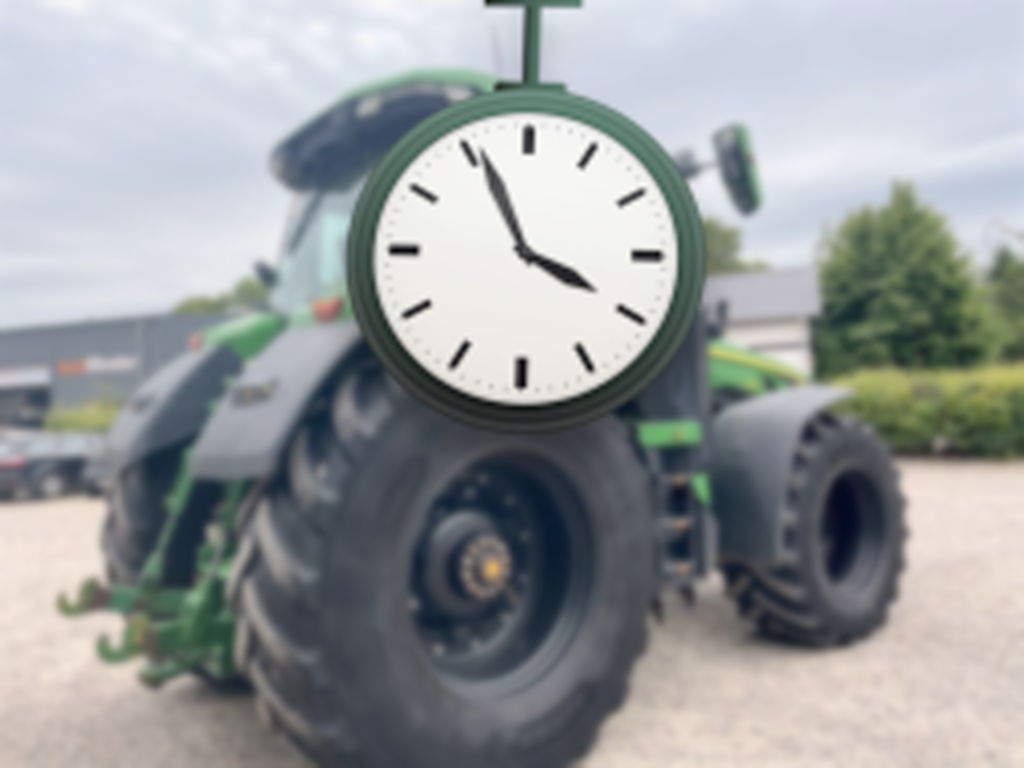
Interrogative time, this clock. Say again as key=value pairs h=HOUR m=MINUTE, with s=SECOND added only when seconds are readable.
h=3 m=56
